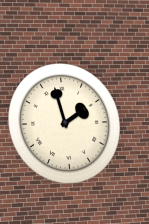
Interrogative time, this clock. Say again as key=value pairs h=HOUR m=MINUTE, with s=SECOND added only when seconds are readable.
h=1 m=58
